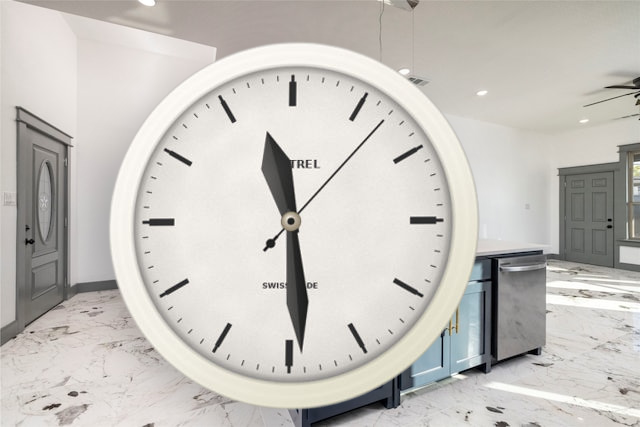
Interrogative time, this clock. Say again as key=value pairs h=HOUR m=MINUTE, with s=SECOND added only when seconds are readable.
h=11 m=29 s=7
